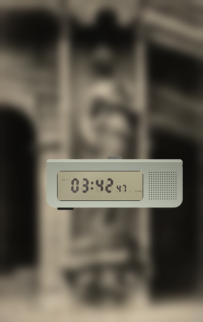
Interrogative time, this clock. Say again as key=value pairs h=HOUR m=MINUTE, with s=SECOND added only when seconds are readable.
h=3 m=42 s=47
